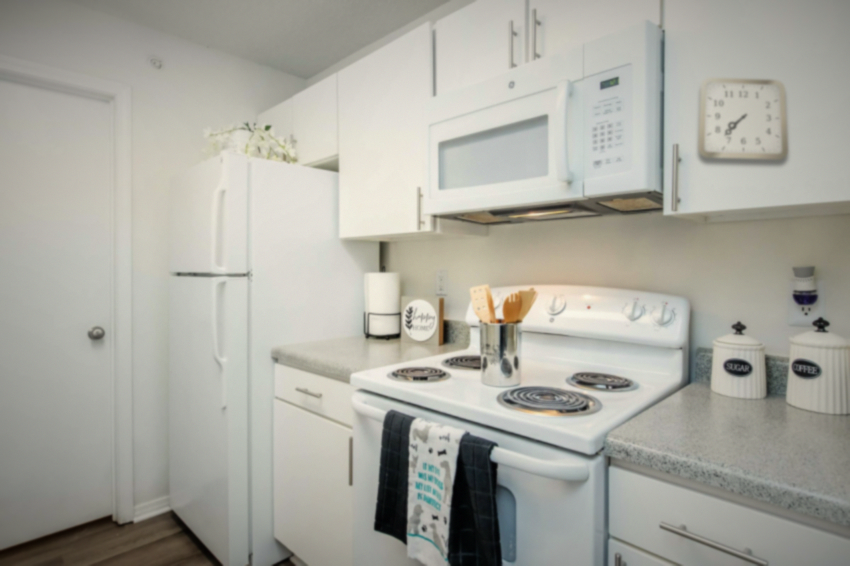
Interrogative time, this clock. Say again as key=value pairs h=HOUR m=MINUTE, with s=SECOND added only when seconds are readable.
h=7 m=37
